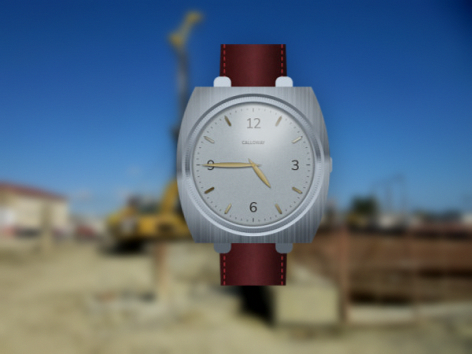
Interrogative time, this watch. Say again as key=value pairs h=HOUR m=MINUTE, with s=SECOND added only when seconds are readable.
h=4 m=45
